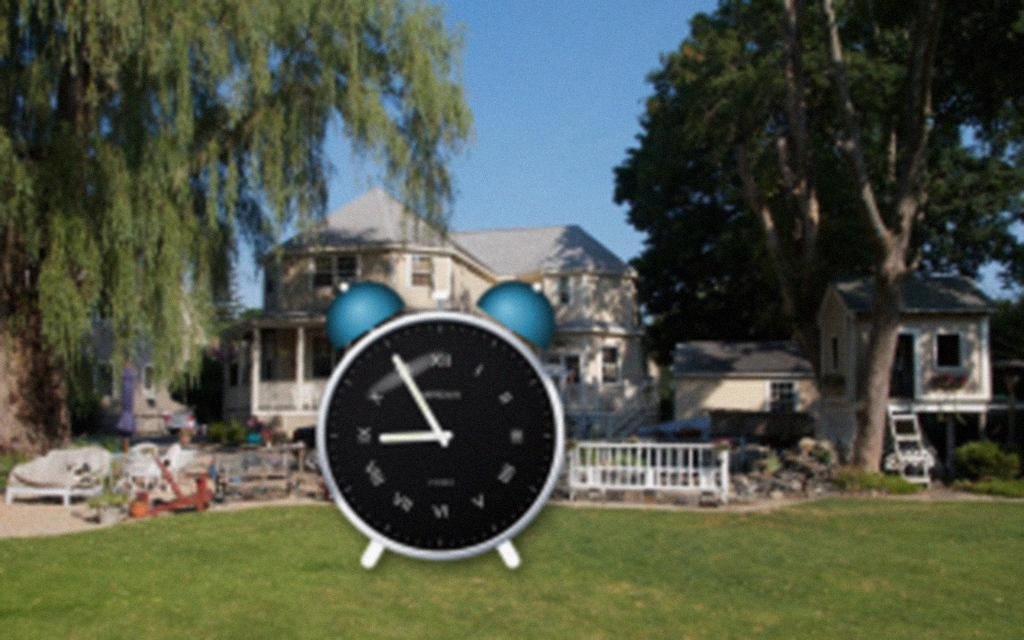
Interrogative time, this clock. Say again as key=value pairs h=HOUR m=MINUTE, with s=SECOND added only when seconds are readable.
h=8 m=55
